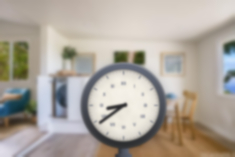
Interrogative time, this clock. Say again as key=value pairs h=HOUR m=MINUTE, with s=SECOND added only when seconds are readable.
h=8 m=39
